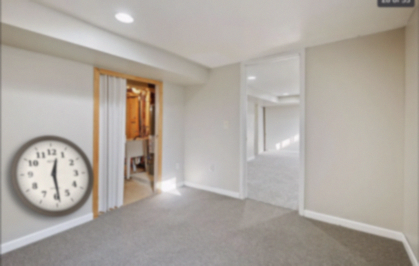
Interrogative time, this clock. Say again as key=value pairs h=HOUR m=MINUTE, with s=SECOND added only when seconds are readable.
h=12 m=29
